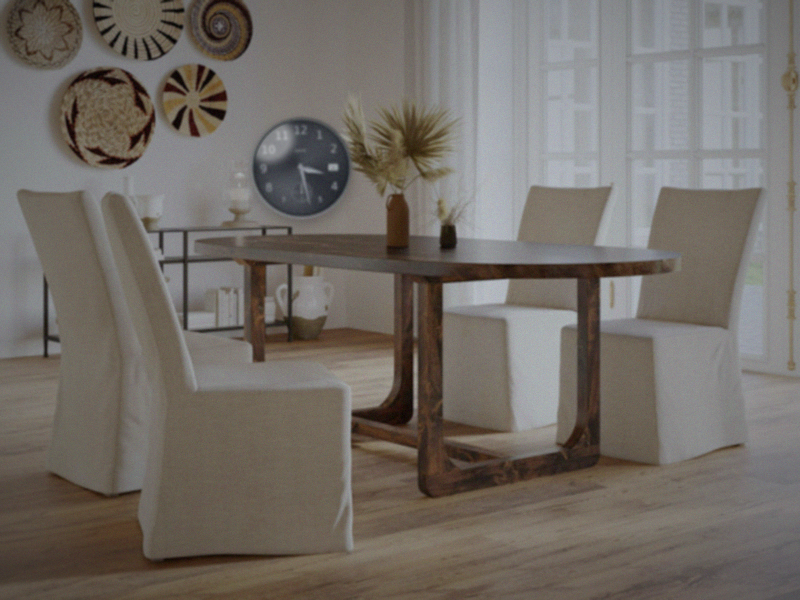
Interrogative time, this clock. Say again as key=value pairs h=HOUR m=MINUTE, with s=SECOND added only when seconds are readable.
h=3 m=28
